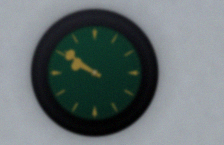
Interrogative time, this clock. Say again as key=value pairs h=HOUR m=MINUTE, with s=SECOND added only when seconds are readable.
h=9 m=51
